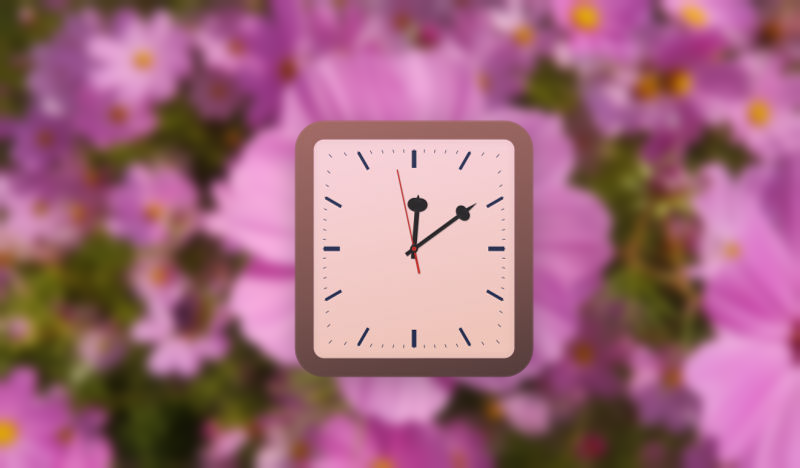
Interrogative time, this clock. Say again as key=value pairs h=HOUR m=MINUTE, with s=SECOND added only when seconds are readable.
h=12 m=8 s=58
